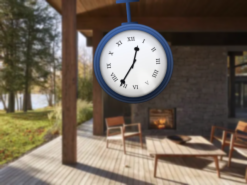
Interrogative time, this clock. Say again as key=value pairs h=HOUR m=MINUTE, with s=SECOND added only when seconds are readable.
h=12 m=36
